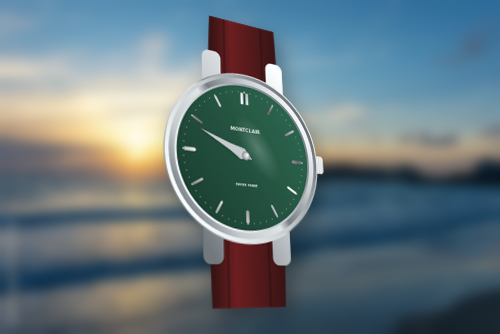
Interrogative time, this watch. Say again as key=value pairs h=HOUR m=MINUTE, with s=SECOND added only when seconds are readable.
h=9 m=49
